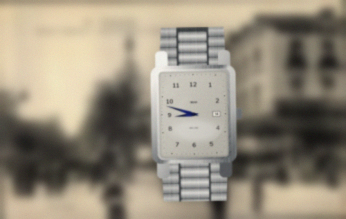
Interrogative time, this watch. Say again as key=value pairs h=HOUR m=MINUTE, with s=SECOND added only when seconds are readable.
h=8 m=48
